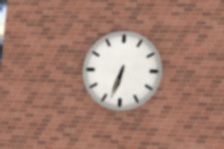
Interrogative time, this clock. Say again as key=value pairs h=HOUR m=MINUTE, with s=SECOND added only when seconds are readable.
h=6 m=33
